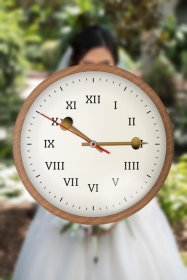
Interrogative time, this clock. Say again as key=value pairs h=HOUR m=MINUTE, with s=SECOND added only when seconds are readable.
h=10 m=14 s=50
